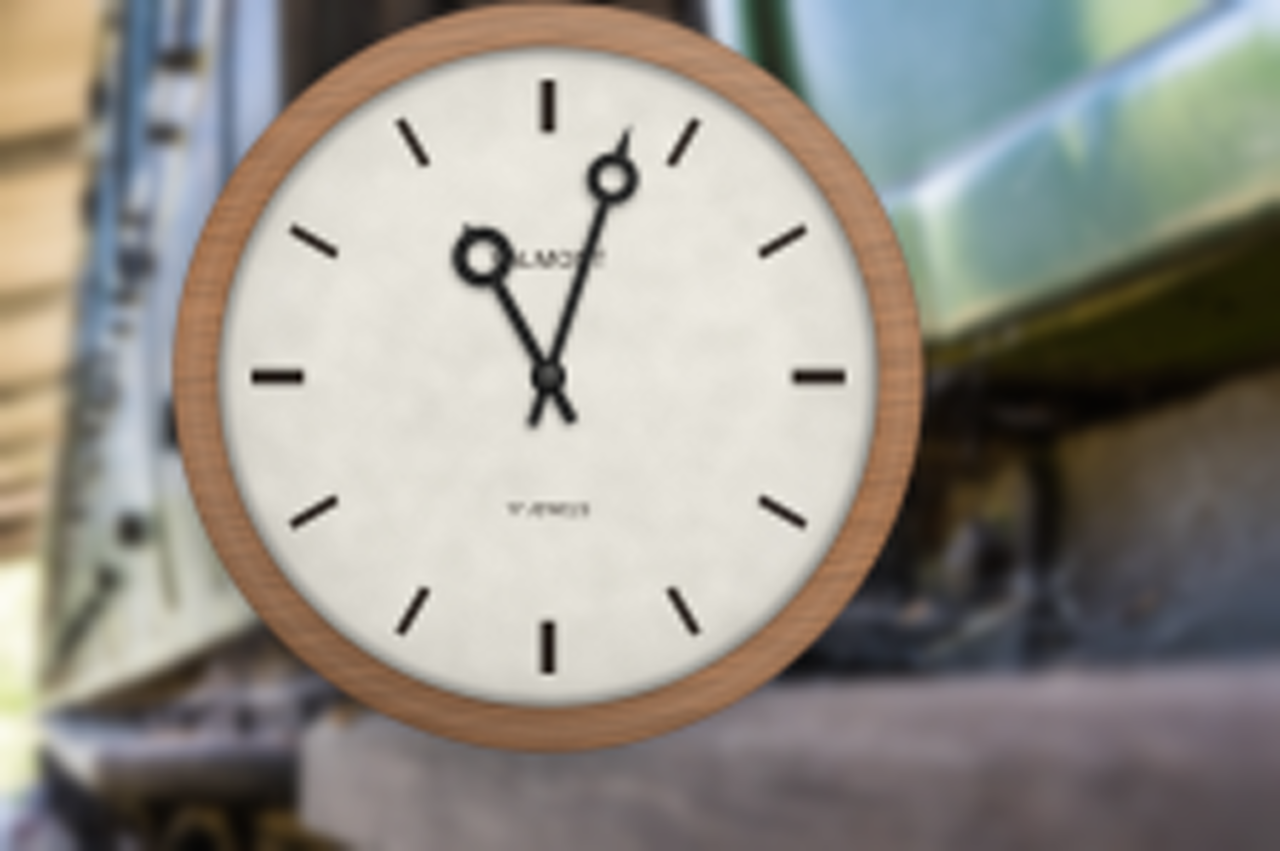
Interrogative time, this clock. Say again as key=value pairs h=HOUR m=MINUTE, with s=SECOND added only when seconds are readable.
h=11 m=3
